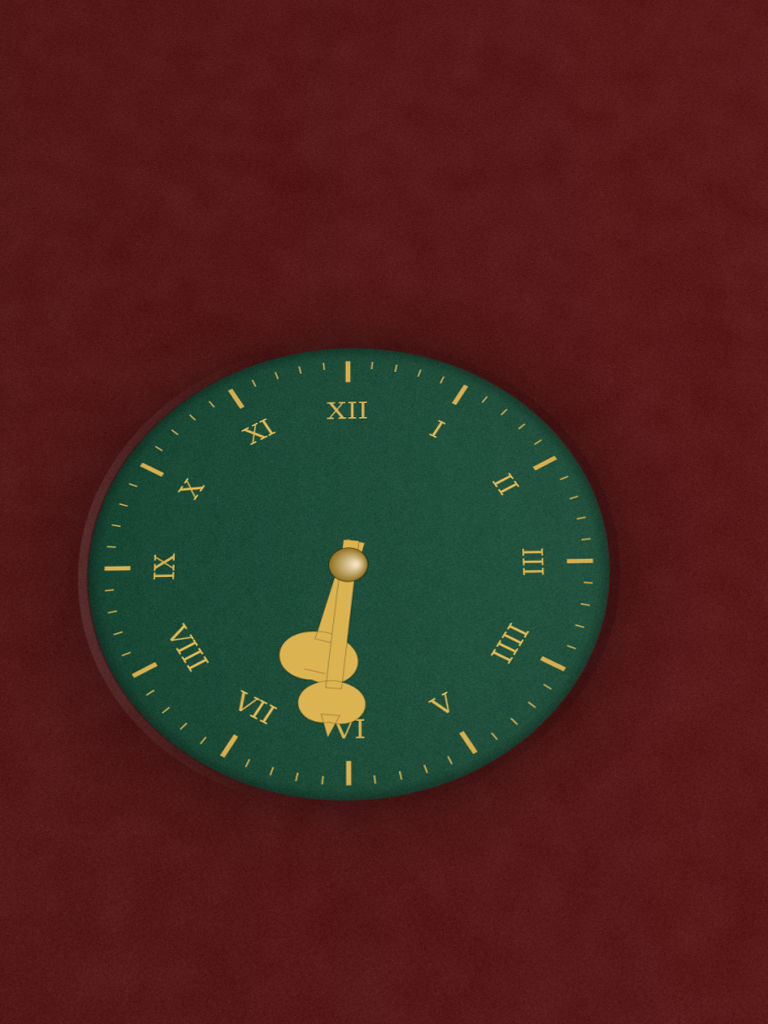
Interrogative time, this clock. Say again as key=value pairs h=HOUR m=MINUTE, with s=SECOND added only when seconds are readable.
h=6 m=31
